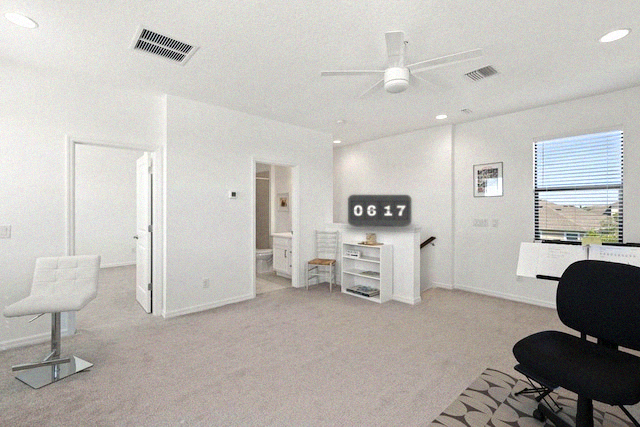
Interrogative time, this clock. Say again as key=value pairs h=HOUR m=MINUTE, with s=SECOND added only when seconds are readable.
h=6 m=17
